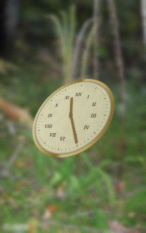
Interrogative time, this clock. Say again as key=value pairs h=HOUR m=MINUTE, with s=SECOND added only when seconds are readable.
h=11 m=25
